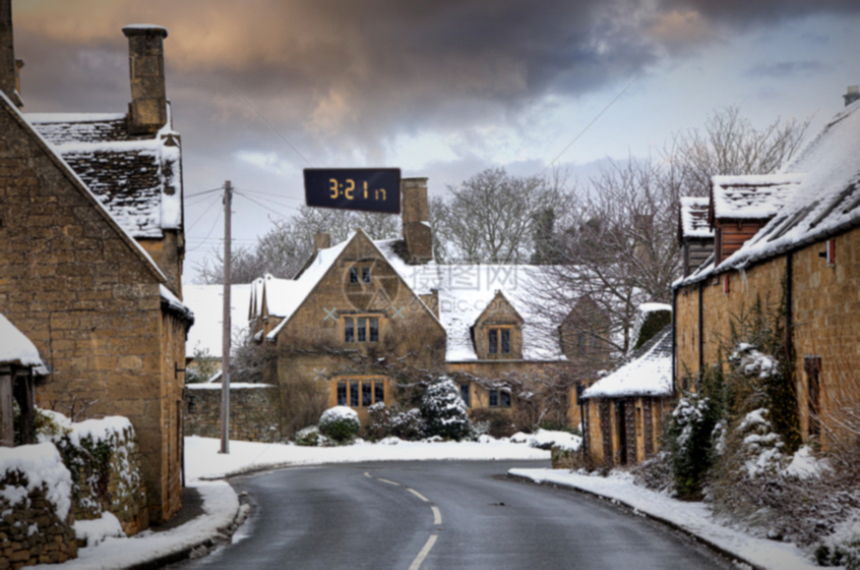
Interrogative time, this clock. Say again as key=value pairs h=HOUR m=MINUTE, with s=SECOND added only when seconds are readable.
h=3 m=21
